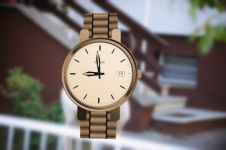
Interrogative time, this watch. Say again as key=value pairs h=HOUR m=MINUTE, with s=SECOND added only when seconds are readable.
h=8 m=59
